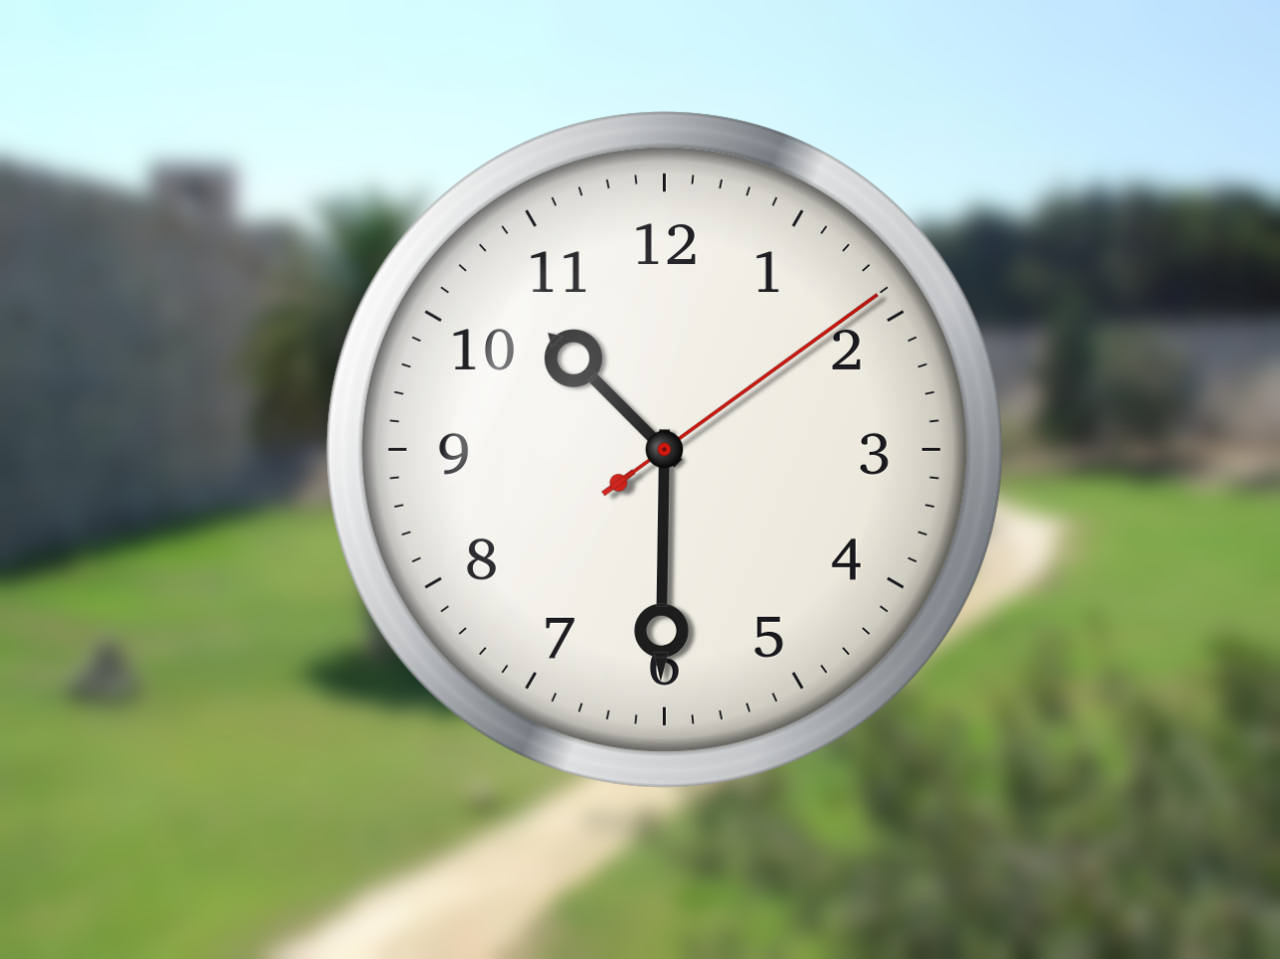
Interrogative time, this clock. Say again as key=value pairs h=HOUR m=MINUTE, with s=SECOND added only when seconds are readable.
h=10 m=30 s=9
